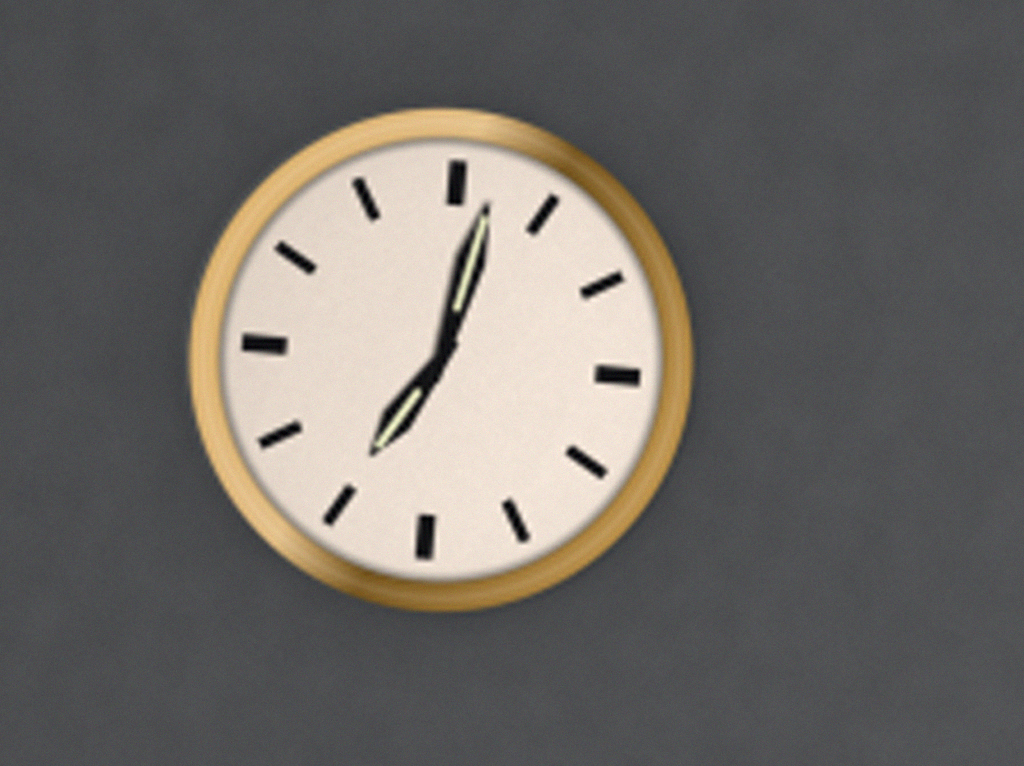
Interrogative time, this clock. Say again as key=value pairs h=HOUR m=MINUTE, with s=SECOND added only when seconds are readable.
h=7 m=2
